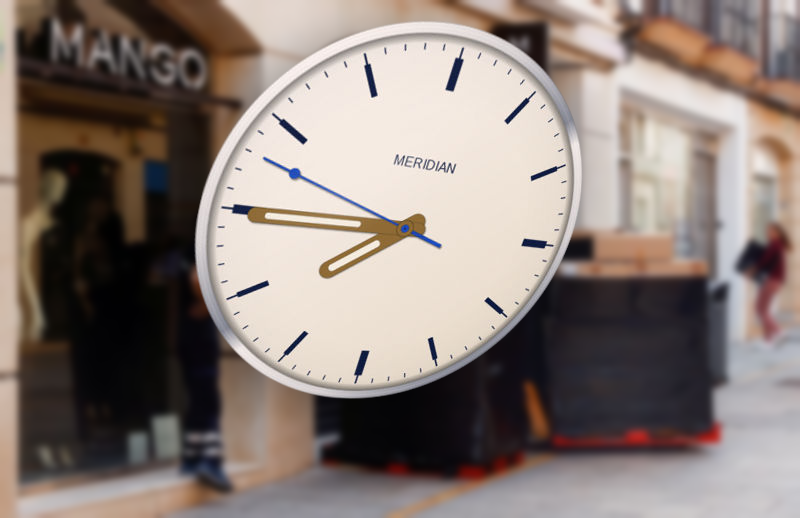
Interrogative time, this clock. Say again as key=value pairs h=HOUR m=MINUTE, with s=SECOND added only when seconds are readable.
h=7 m=44 s=48
